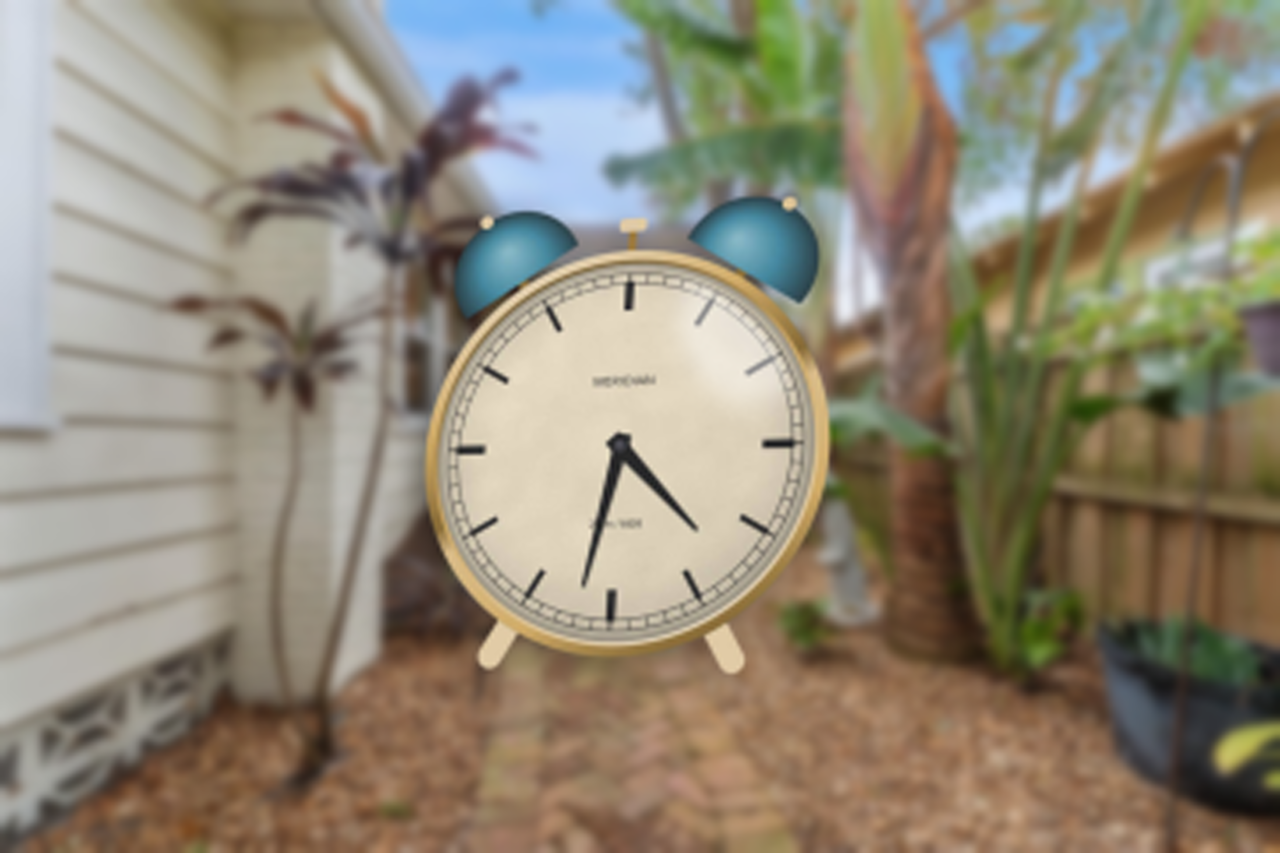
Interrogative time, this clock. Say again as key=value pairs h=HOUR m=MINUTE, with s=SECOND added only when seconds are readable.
h=4 m=32
